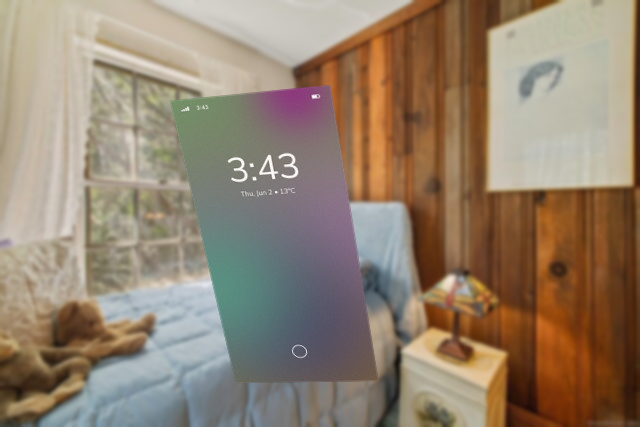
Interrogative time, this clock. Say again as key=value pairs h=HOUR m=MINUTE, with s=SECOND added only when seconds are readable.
h=3 m=43
